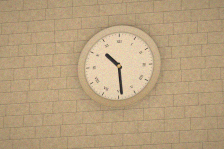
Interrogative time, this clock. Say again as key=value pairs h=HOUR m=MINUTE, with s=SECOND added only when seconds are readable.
h=10 m=29
